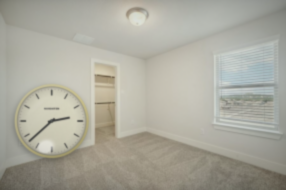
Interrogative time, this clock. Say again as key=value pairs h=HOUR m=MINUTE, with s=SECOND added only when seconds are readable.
h=2 m=38
